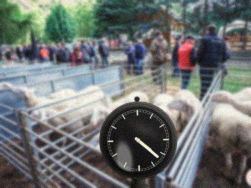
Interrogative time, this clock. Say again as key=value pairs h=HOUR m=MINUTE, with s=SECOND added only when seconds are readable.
h=4 m=22
